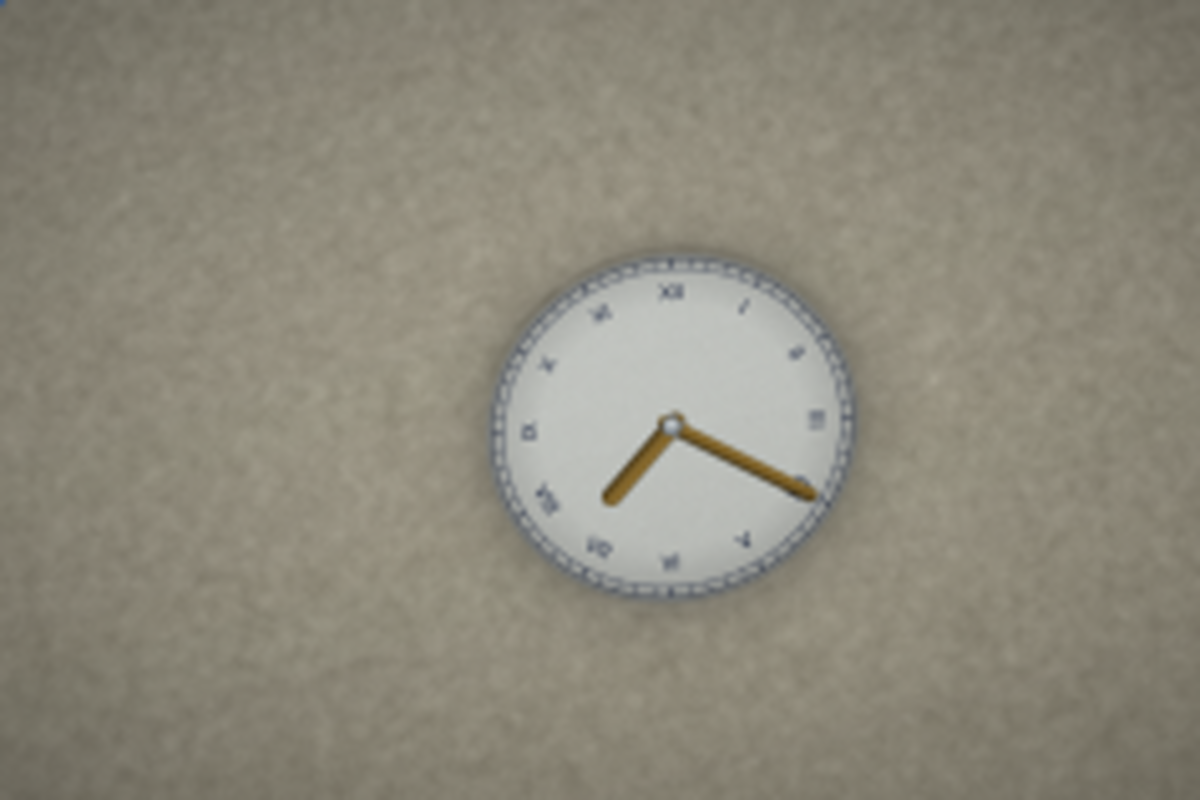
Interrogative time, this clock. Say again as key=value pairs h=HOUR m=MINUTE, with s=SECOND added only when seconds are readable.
h=7 m=20
